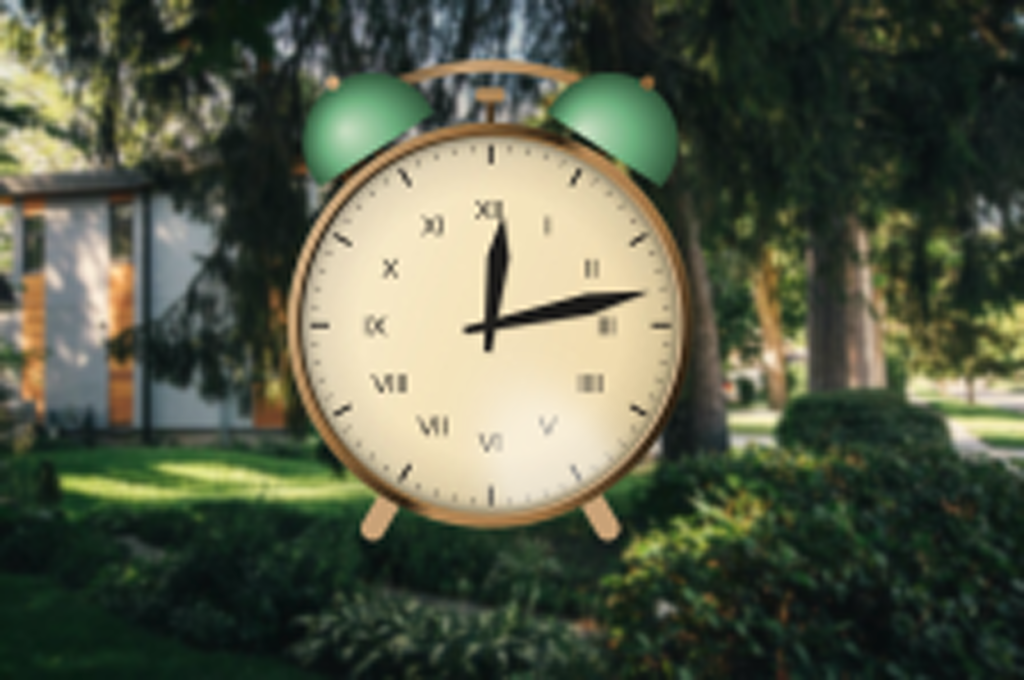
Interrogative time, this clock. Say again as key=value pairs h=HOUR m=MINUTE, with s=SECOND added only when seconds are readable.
h=12 m=13
